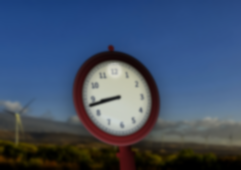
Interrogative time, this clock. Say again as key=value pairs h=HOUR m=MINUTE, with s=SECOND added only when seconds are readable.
h=8 m=43
